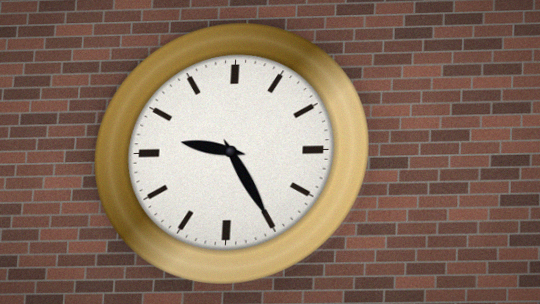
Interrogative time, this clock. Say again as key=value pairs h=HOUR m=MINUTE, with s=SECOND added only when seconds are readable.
h=9 m=25
